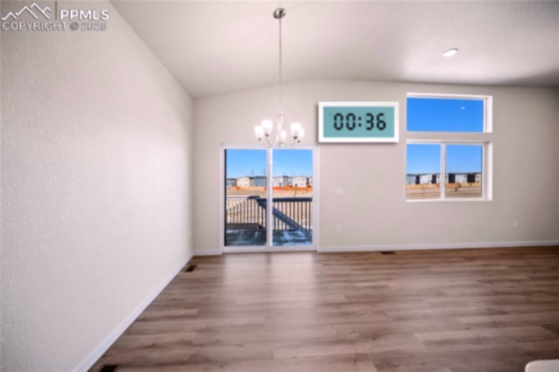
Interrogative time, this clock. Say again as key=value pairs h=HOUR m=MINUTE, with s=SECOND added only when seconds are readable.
h=0 m=36
